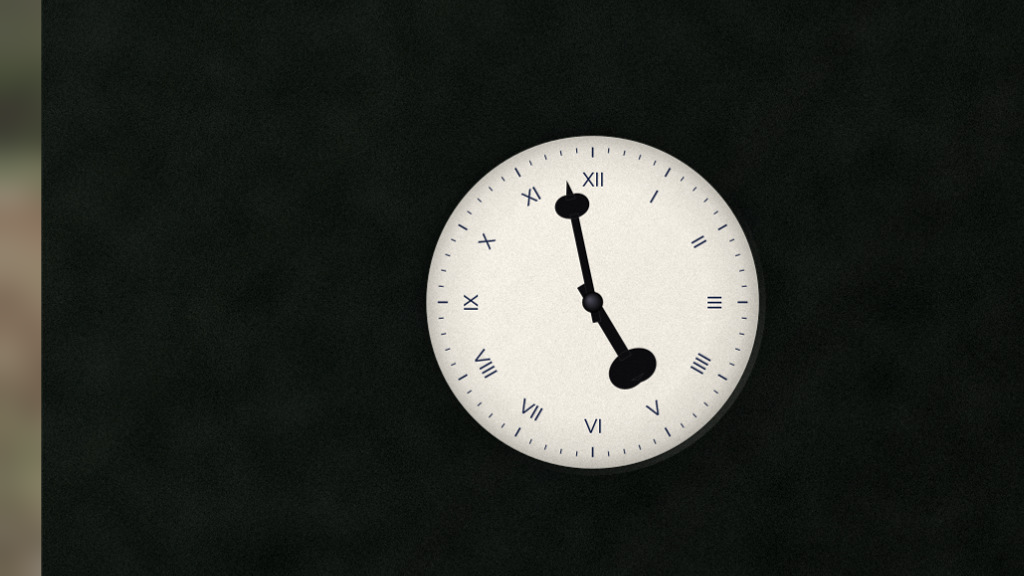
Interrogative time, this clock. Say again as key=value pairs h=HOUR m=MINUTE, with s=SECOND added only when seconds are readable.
h=4 m=58
